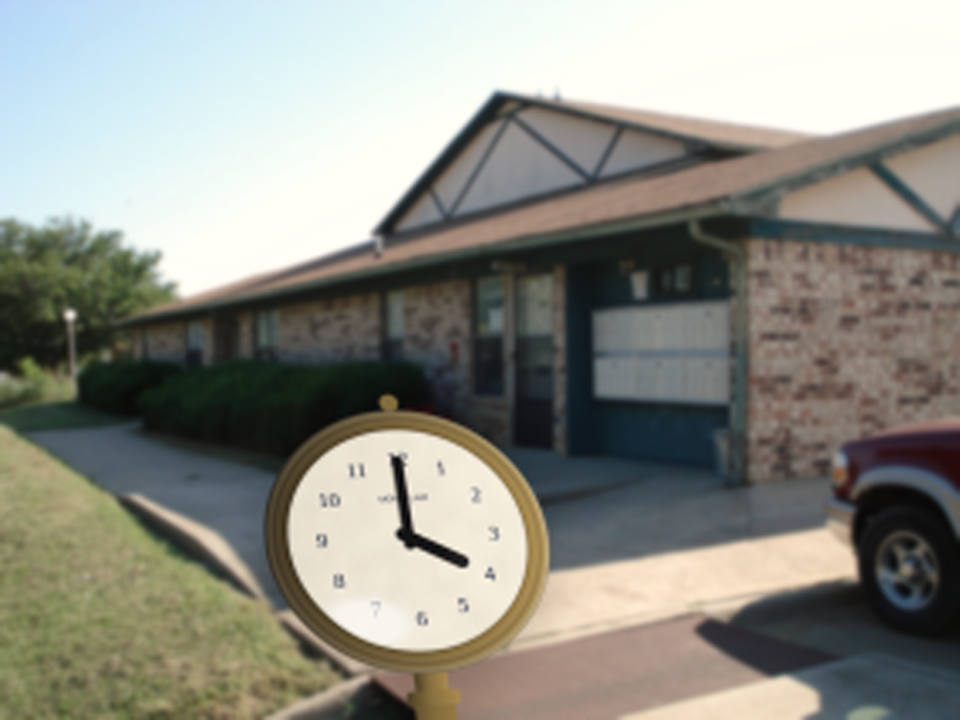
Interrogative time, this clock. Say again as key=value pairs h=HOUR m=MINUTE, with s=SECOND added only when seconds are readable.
h=4 m=0
